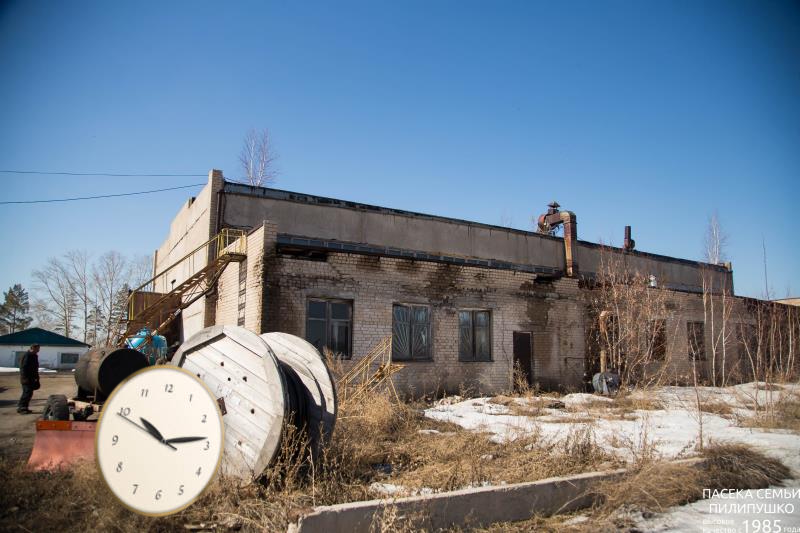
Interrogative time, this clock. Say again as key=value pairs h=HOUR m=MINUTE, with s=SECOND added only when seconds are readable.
h=10 m=13 s=49
